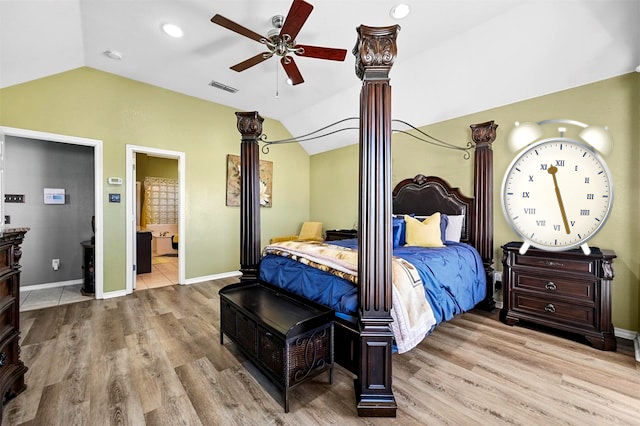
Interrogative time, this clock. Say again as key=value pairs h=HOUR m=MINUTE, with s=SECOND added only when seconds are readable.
h=11 m=27
